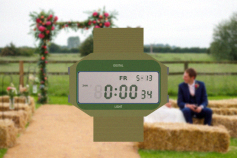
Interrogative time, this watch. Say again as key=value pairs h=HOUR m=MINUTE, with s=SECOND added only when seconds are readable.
h=0 m=0 s=34
